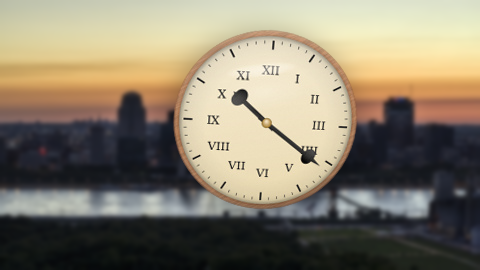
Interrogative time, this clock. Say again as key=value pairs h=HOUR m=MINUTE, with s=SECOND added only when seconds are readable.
h=10 m=21
